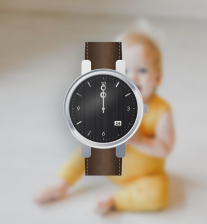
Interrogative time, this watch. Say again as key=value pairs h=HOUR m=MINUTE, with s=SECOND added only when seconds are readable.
h=12 m=0
